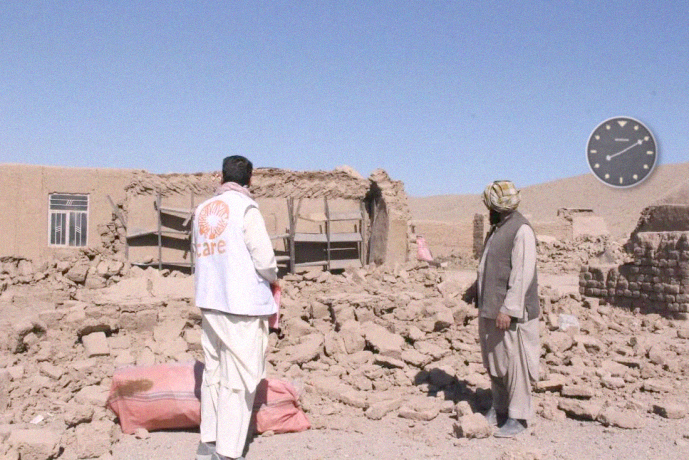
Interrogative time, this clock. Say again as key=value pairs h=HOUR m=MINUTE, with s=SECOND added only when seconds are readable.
h=8 m=10
